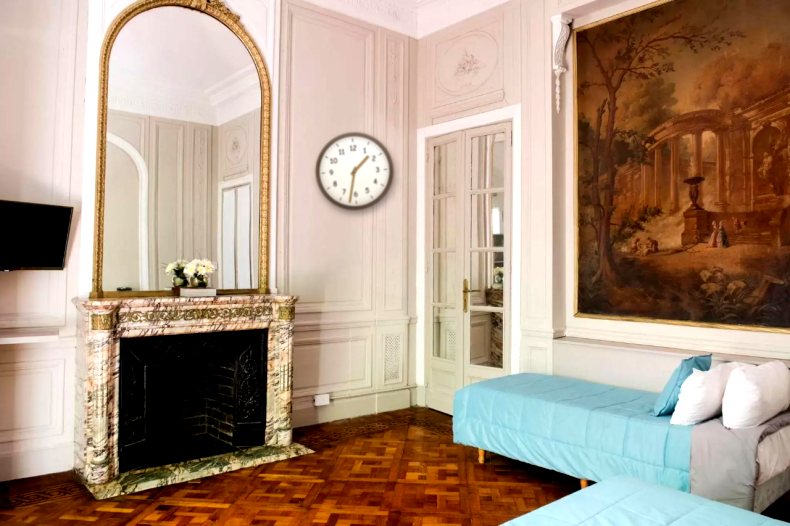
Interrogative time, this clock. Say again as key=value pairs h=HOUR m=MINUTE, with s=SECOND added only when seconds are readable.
h=1 m=32
